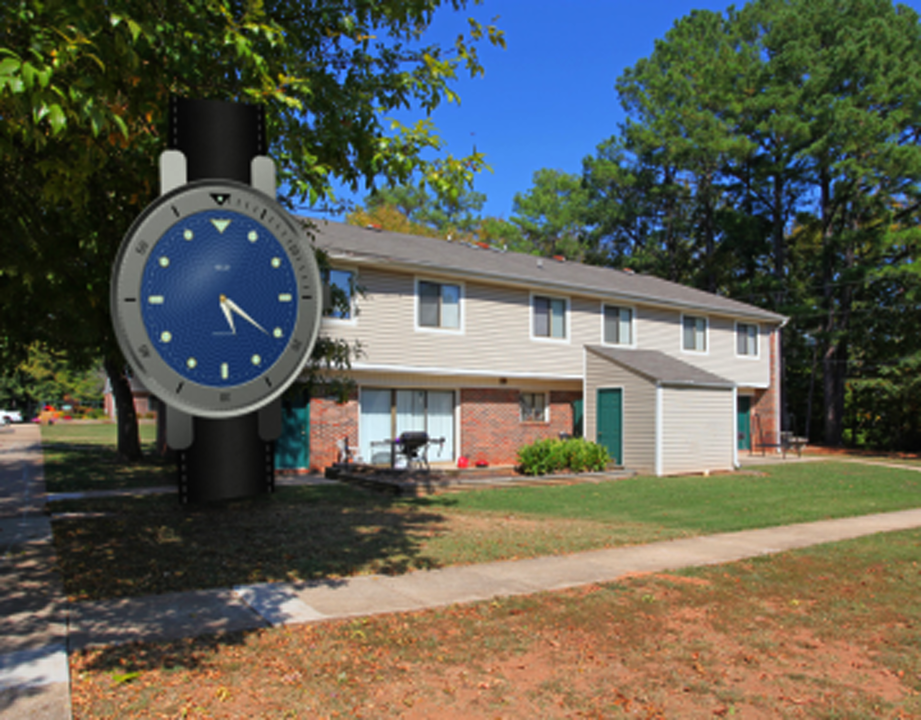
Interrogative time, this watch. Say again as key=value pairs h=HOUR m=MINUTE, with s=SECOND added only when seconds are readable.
h=5 m=21
